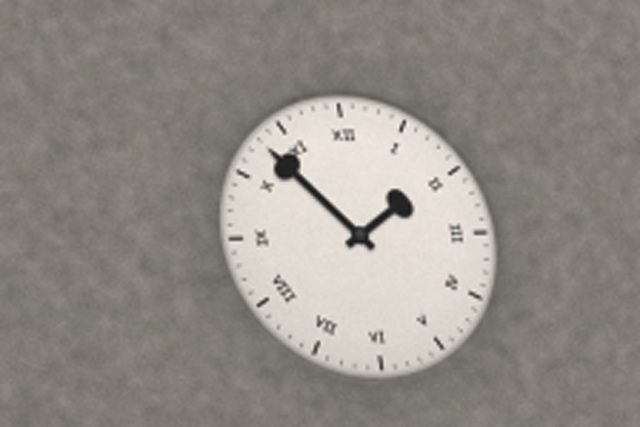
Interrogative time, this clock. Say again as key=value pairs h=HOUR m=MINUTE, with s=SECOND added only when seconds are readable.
h=1 m=53
